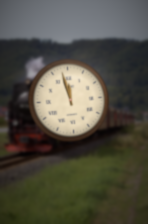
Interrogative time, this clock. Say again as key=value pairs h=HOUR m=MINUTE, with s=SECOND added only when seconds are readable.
h=11 m=58
